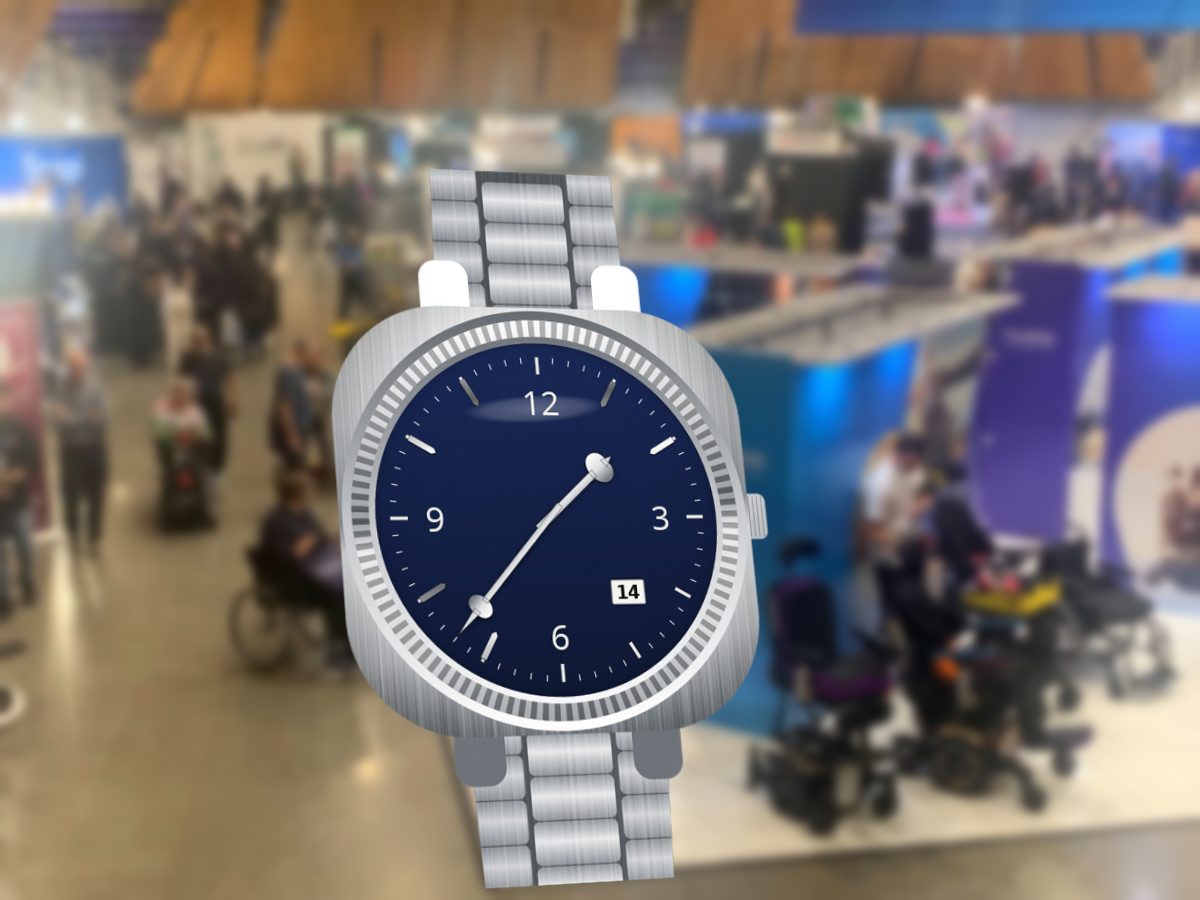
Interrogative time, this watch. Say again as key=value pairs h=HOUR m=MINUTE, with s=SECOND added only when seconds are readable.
h=1 m=37
